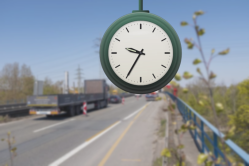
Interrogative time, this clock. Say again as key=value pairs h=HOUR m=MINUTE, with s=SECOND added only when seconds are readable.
h=9 m=35
